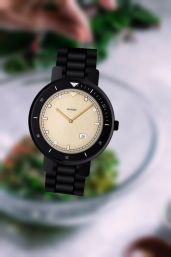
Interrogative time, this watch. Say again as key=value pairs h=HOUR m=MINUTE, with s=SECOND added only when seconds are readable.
h=10 m=8
